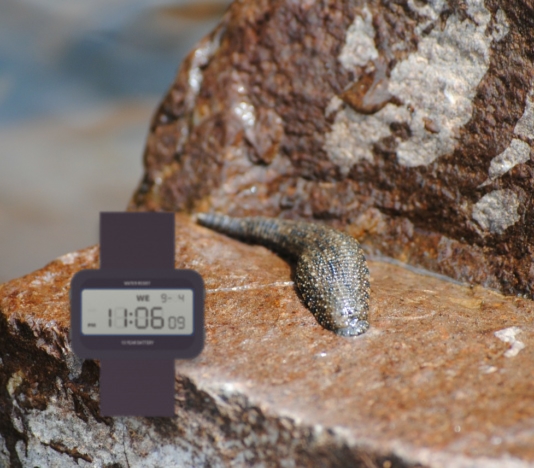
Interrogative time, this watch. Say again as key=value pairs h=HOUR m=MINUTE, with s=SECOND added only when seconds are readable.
h=11 m=6 s=9
